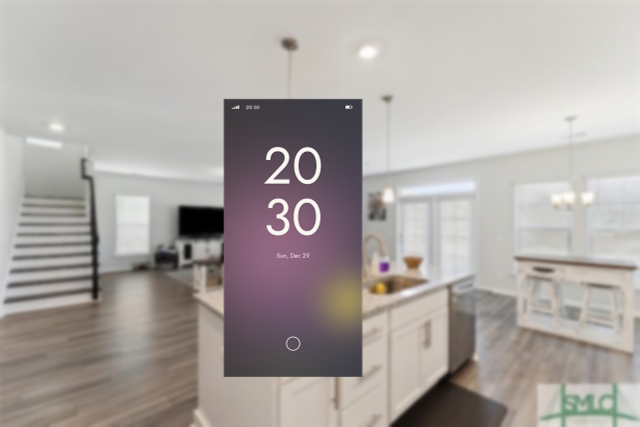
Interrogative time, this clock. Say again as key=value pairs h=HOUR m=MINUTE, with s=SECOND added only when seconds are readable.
h=20 m=30
